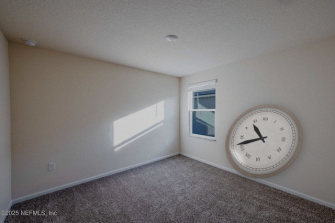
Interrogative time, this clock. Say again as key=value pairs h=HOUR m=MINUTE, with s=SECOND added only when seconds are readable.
h=10 m=42
